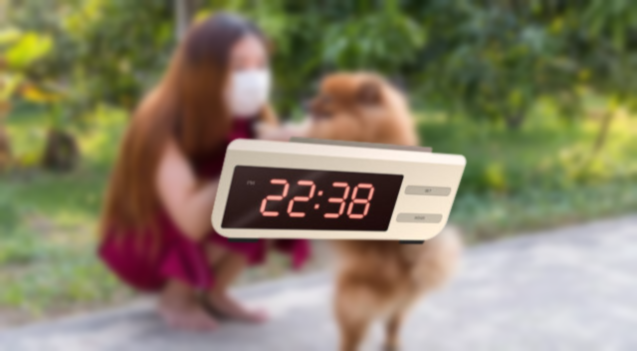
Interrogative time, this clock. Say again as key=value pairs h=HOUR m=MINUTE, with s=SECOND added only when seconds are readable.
h=22 m=38
